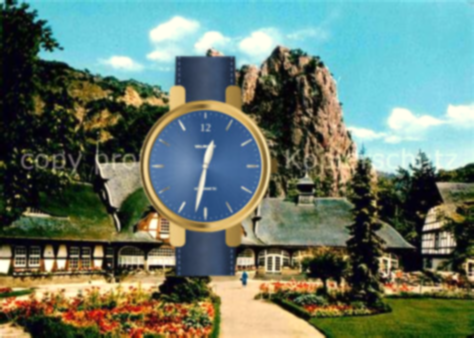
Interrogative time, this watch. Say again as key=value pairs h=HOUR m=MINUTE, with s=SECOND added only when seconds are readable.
h=12 m=32
